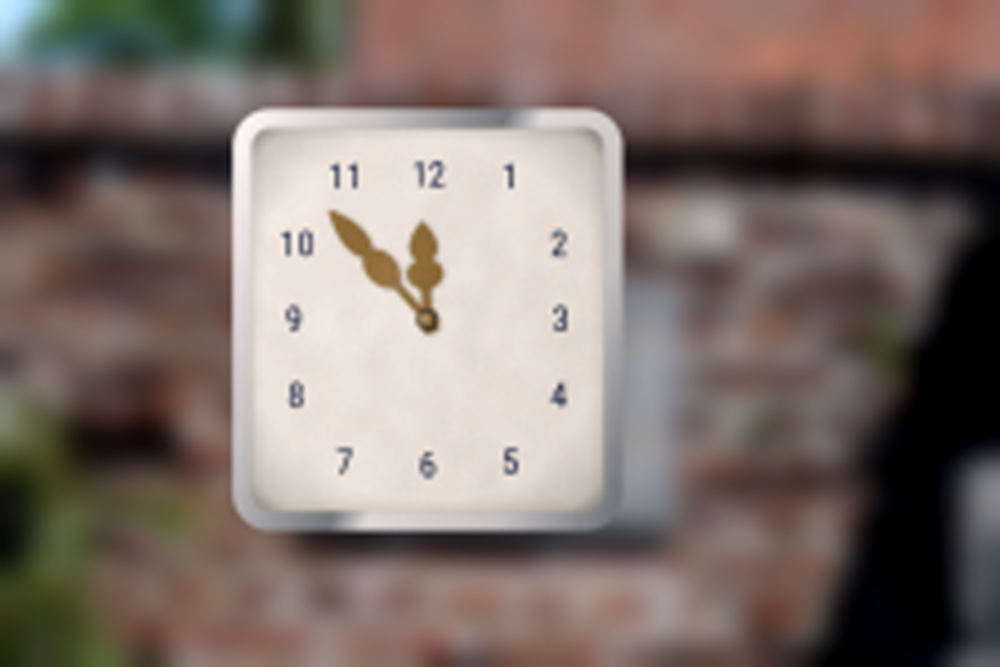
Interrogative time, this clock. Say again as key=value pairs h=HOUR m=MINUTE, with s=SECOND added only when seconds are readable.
h=11 m=53
